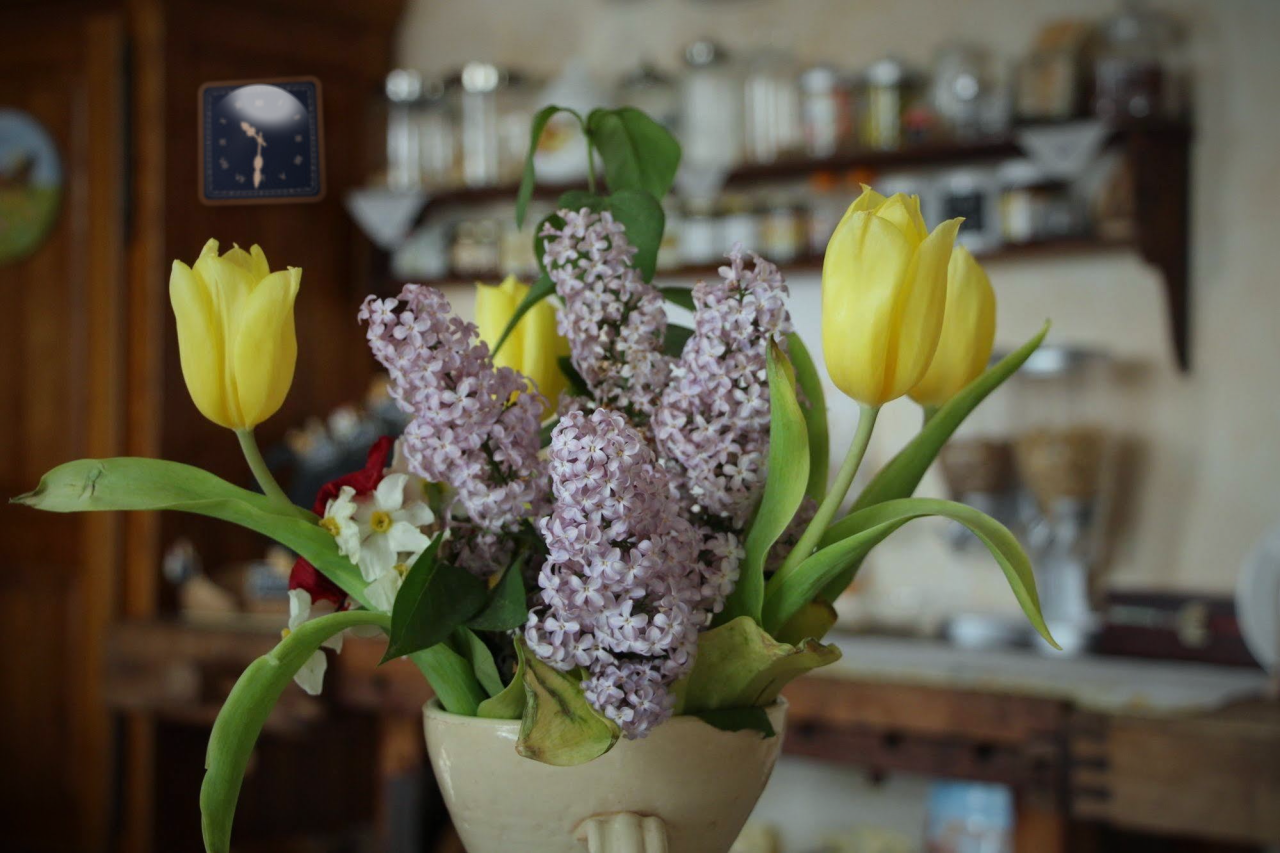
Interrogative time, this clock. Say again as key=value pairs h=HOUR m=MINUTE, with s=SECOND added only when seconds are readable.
h=10 m=31
